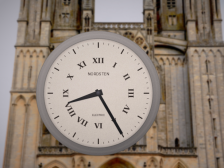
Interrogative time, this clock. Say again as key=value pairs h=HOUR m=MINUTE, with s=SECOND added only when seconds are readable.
h=8 m=25
